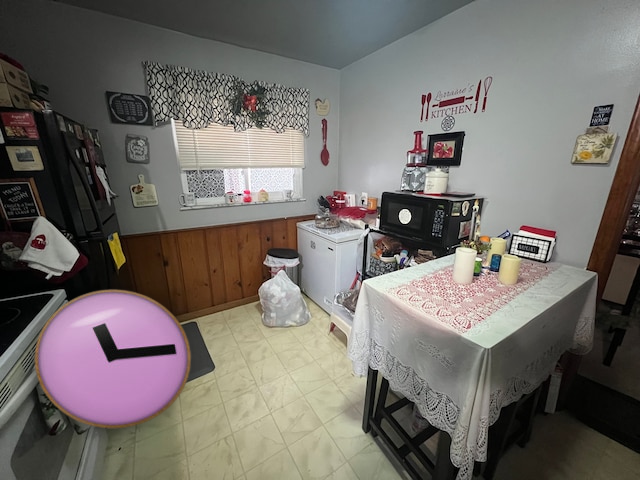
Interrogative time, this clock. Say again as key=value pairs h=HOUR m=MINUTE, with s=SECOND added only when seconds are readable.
h=11 m=14
